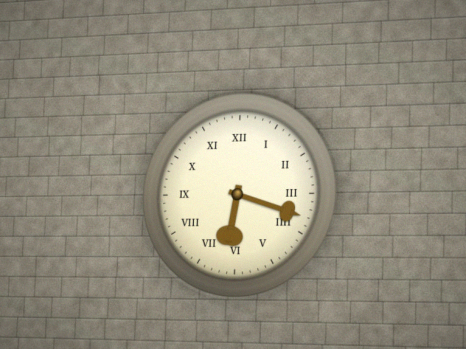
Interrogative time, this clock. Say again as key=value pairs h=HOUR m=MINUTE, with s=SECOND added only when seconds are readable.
h=6 m=18
